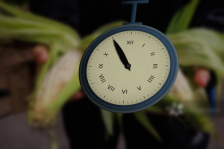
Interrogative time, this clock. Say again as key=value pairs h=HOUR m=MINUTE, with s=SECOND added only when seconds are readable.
h=10 m=55
